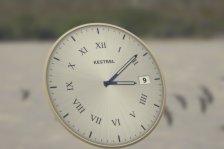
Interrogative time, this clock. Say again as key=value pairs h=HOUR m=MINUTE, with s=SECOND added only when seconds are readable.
h=3 m=9
